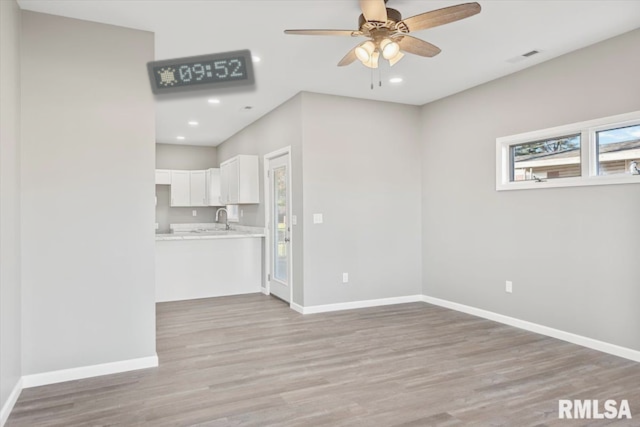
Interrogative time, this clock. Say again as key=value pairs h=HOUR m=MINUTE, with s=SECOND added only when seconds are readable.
h=9 m=52
